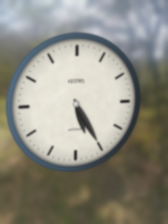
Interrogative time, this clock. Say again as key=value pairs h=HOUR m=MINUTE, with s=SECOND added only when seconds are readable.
h=5 m=25
